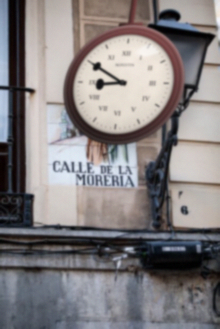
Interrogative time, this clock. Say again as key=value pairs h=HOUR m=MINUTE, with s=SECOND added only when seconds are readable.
h=8 m=50
